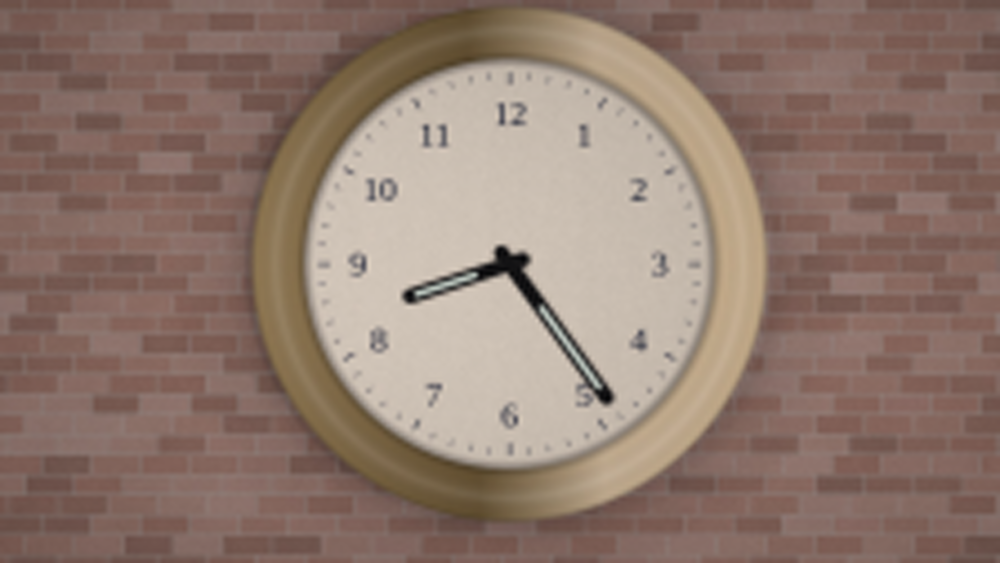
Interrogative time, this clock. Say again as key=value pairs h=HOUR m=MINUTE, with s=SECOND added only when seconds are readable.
h=8 m=24
